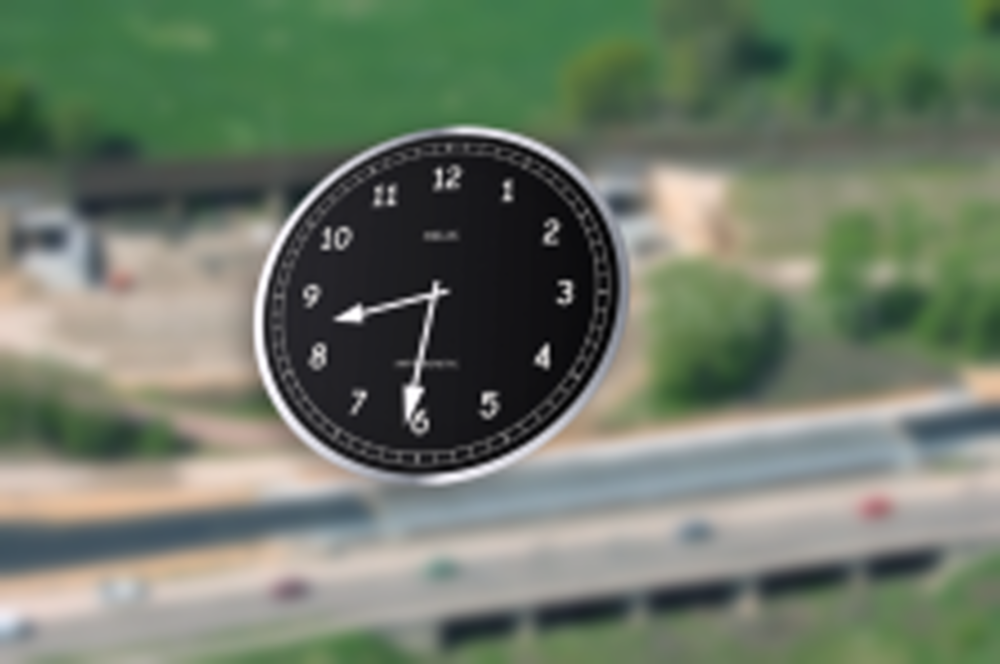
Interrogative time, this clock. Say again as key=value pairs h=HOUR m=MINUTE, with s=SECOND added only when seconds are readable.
h=8 m=31
